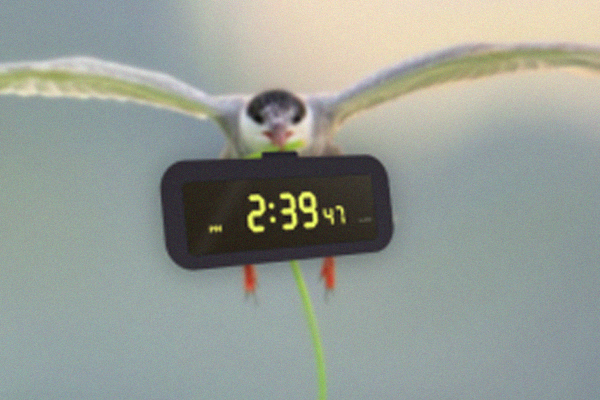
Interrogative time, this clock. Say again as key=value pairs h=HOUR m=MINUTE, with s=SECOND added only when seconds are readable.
h=2 m=39 s=47
